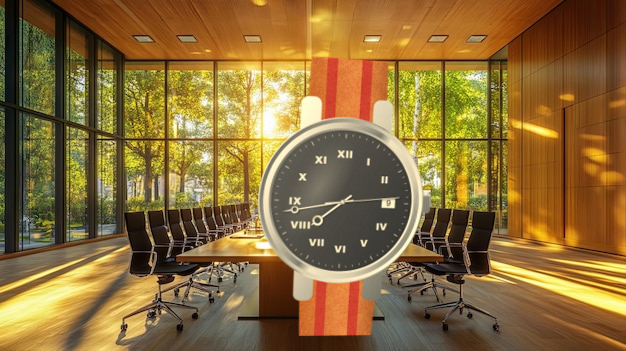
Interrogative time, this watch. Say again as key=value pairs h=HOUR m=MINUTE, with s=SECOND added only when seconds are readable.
h=7 m=43 s=14
